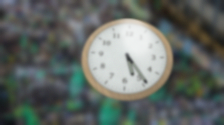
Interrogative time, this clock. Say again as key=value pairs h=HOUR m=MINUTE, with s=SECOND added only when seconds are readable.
h=5 m=24
